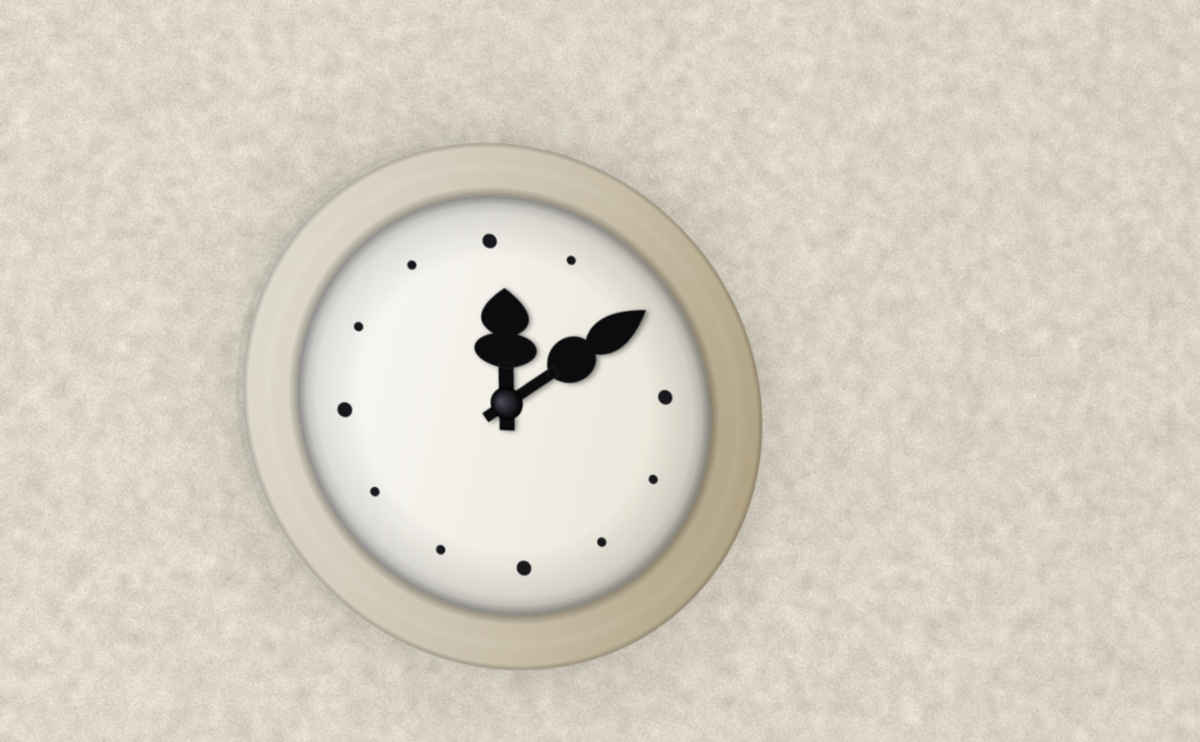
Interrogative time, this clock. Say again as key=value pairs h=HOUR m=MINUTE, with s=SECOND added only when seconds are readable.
h=12 m=10
